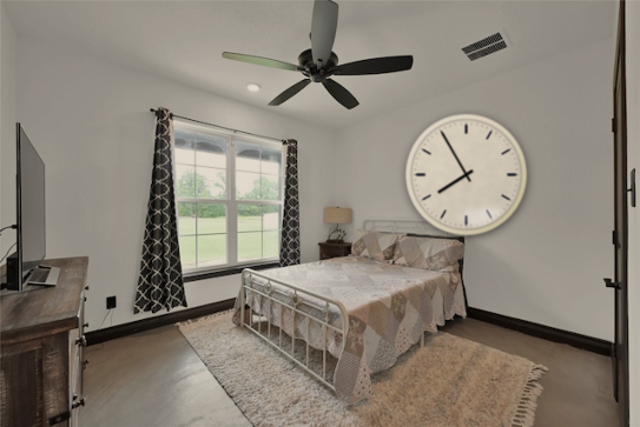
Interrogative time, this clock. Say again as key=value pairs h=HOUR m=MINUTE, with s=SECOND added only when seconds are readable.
h=7 m=55
